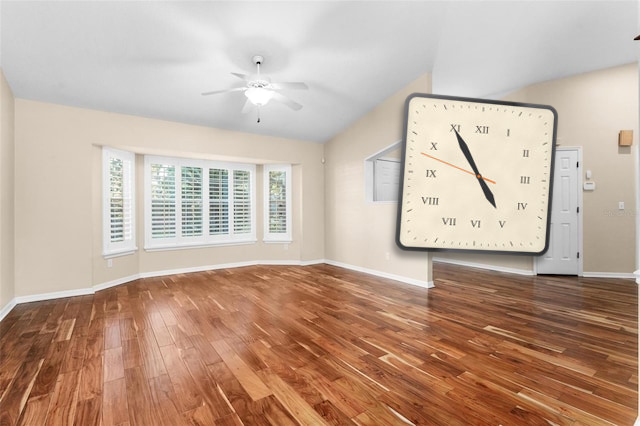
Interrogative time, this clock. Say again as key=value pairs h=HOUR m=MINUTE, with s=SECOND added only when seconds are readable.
h=4 m=54 s=48
